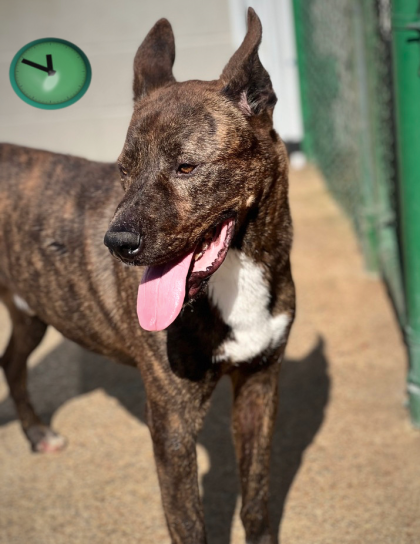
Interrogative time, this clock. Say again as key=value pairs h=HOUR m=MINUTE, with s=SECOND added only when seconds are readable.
h=11 m=49
